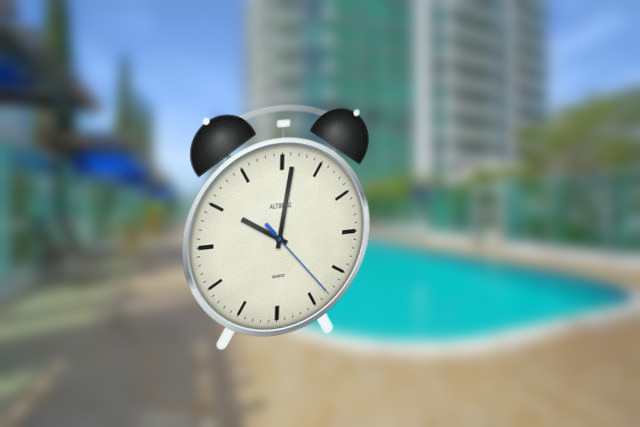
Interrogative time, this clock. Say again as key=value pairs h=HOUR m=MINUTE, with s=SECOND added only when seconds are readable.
h=10 m=1 s=23
